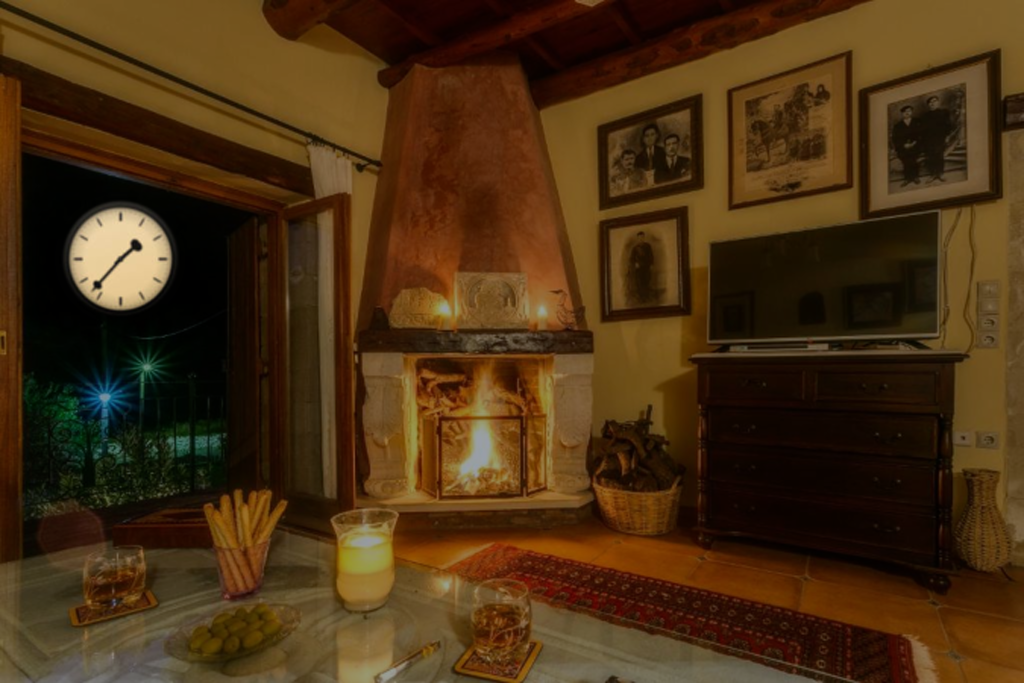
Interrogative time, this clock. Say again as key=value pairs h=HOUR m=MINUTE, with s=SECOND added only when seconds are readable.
h=1 m=37
